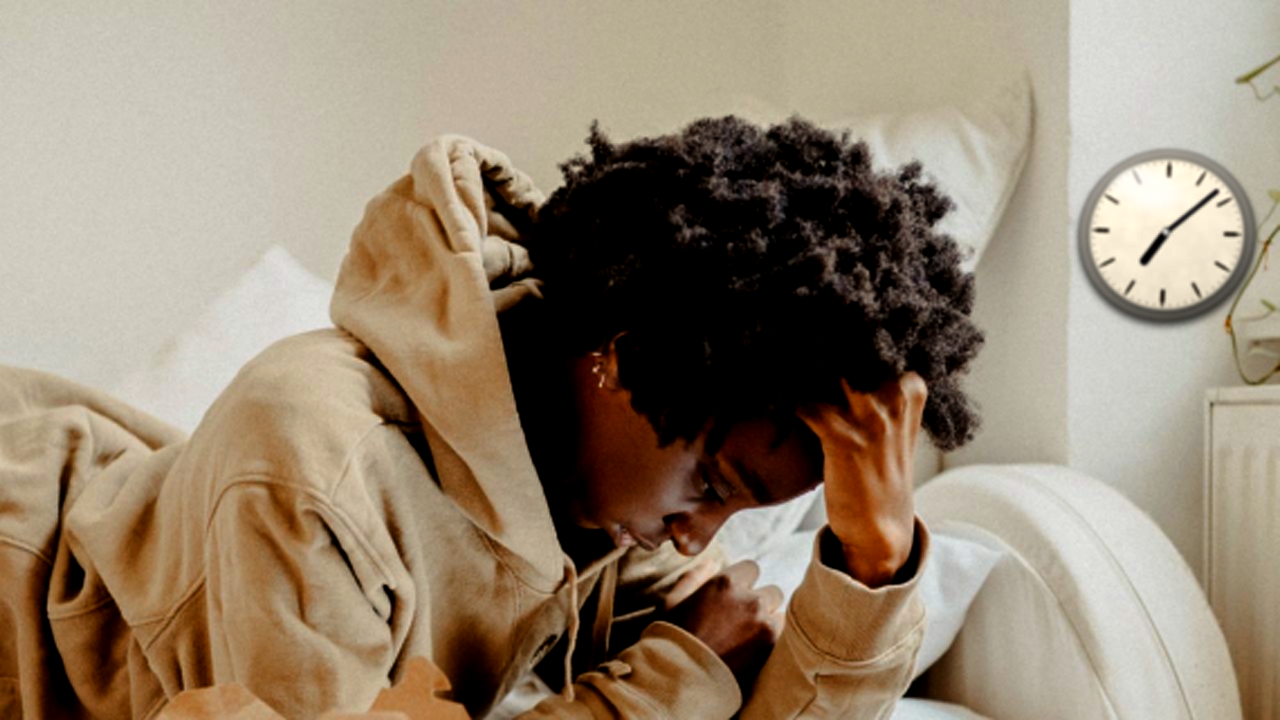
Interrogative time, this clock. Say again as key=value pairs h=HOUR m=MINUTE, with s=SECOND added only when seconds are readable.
h=7 m=8
